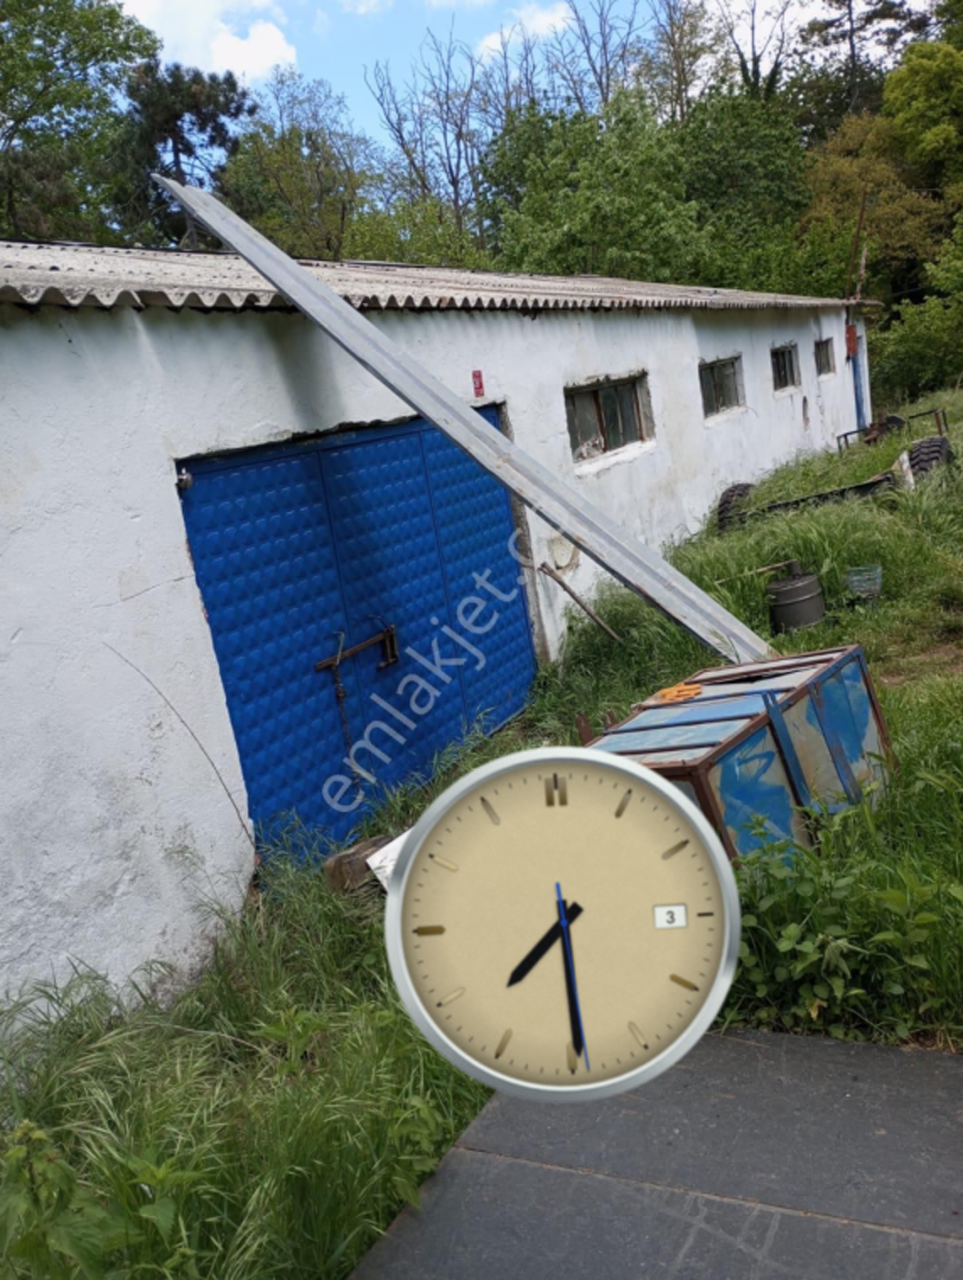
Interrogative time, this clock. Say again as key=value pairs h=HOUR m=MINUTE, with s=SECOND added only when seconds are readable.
h=7 m=29 s=29
